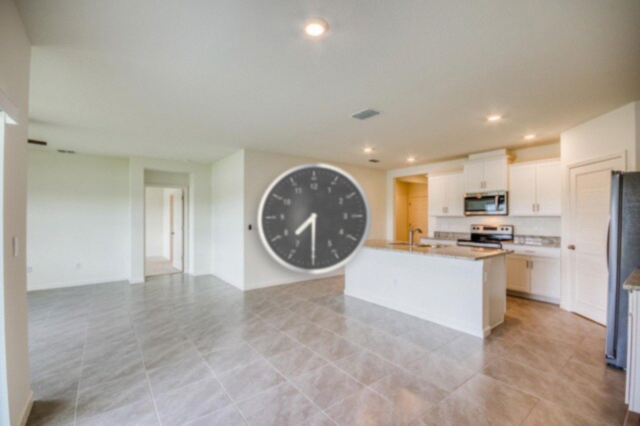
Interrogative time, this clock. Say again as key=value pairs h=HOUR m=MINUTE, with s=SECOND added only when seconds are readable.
h=7 m=30
